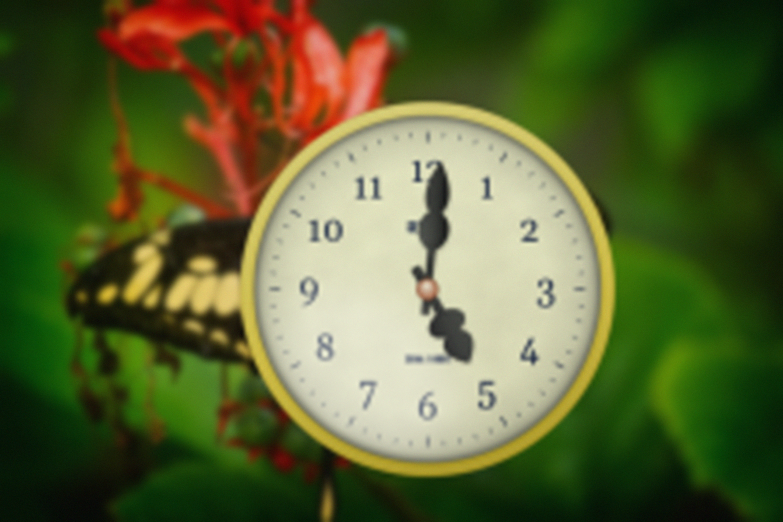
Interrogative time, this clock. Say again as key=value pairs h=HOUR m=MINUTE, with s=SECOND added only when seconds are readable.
h=5 m=1
